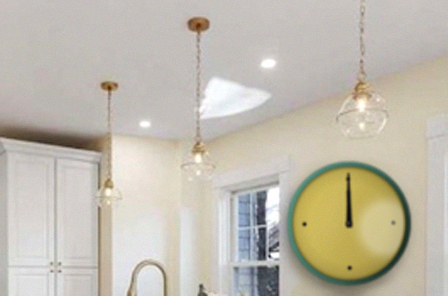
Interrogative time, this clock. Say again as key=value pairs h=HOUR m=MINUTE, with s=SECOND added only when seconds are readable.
h=12 m=0
